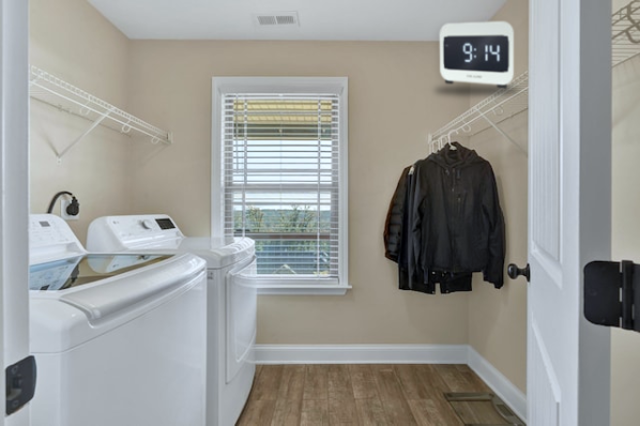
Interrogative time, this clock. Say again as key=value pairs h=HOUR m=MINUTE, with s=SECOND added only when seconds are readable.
h=9 m=14
